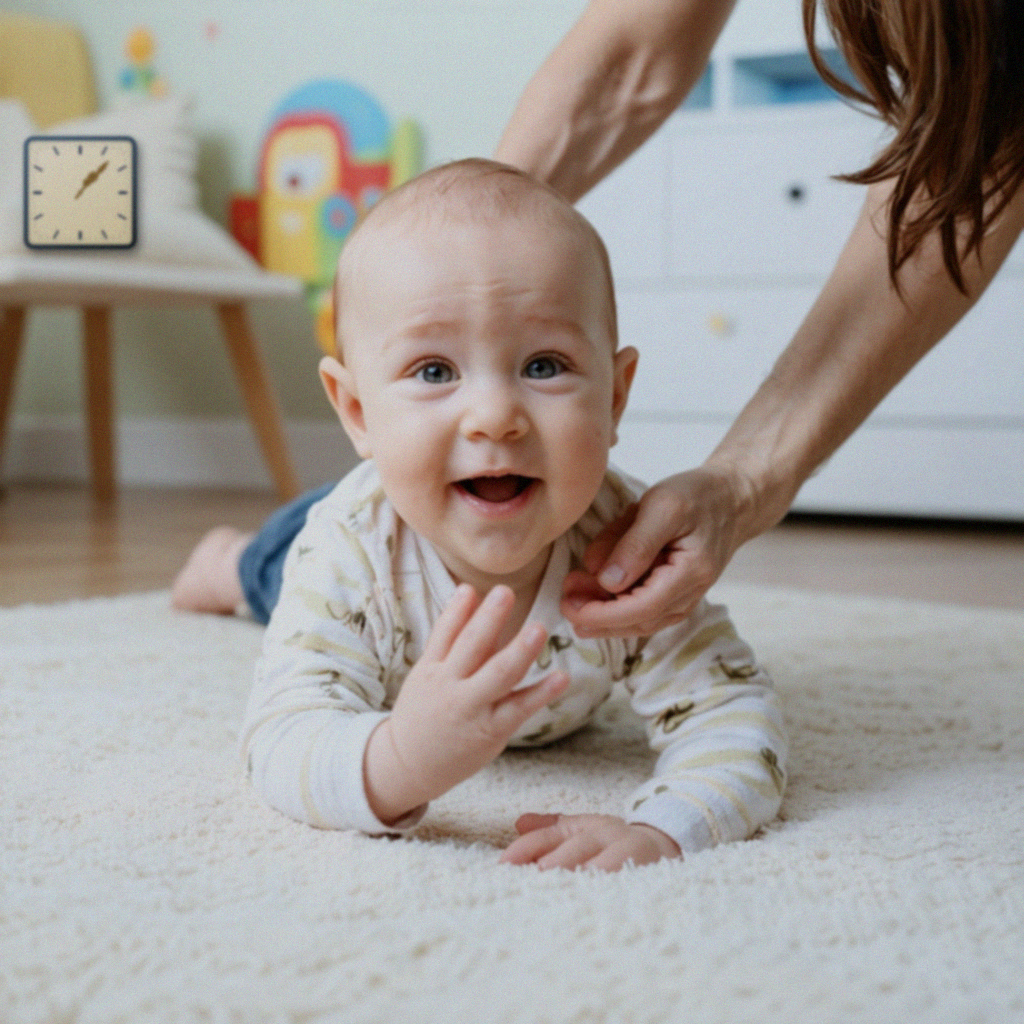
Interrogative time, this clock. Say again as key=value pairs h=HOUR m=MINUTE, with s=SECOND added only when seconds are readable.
h=1 m=7
